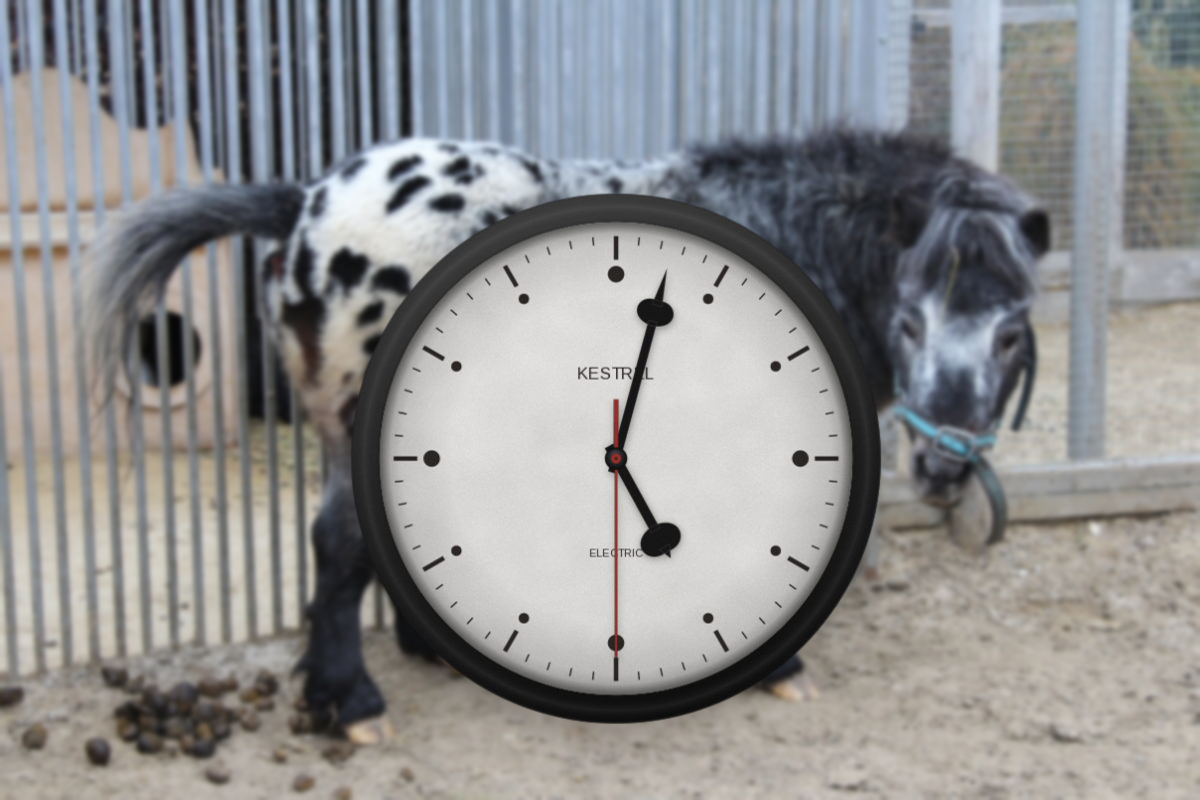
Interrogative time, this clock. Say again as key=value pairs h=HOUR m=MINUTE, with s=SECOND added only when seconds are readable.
h=5 m=2 s=30
